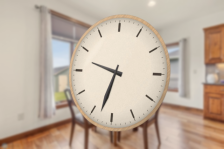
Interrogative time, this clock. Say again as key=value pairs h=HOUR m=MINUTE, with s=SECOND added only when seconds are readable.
h=9 m=33
